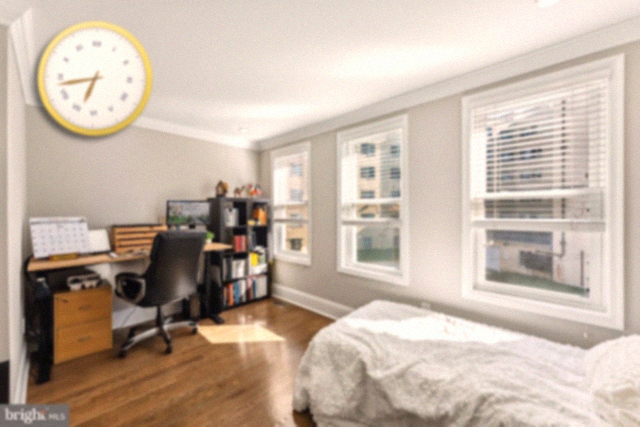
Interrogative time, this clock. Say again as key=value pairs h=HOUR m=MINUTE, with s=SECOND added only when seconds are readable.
h=6 m=43
